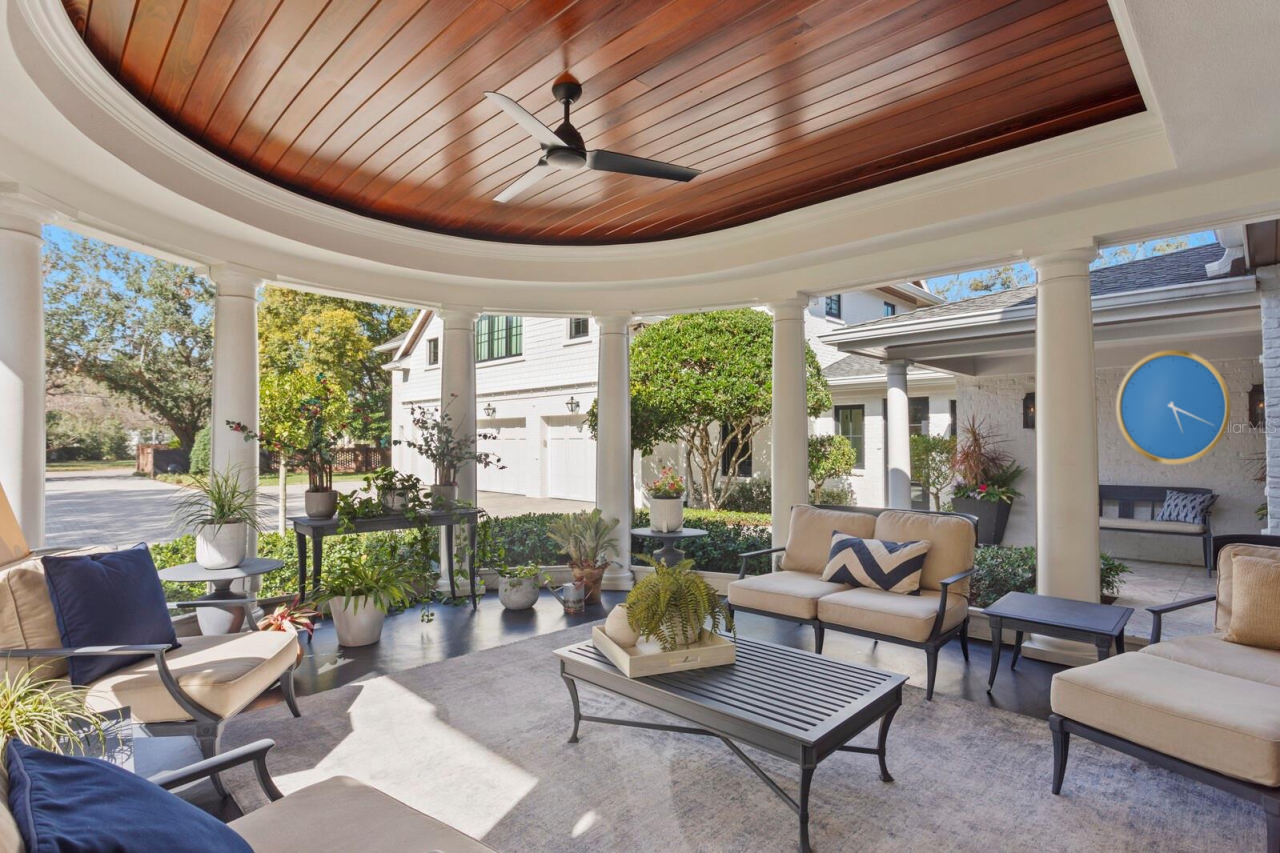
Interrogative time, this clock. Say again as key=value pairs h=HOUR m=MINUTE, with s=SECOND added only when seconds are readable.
h=5 m=19
